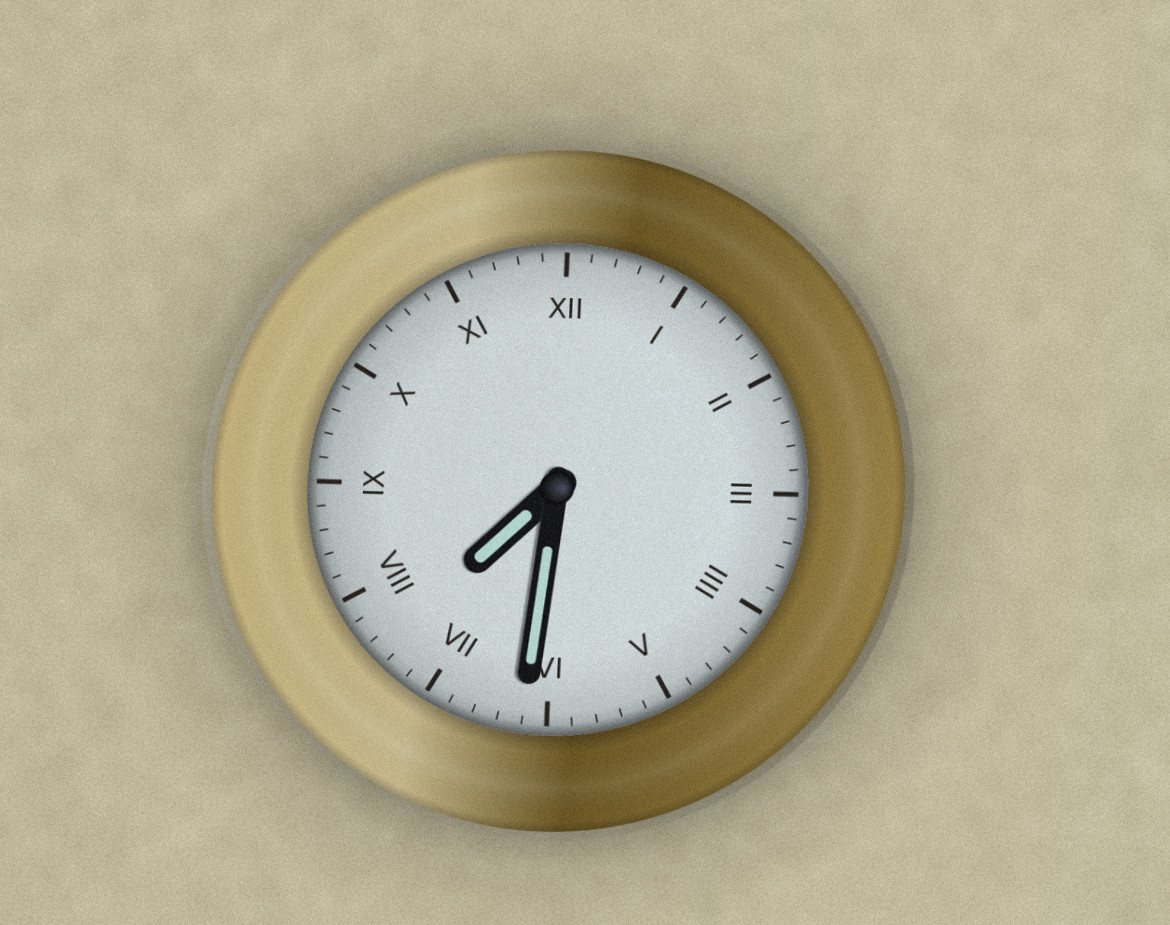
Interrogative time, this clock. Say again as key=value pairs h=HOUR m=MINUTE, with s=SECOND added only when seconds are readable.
h=7 m=31
